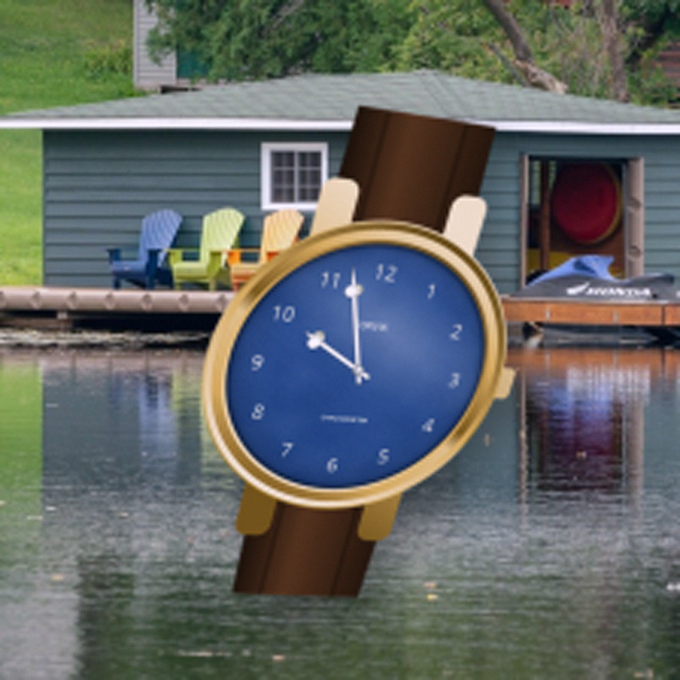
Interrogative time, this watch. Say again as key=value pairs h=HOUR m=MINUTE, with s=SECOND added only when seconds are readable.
h=9 m=57
